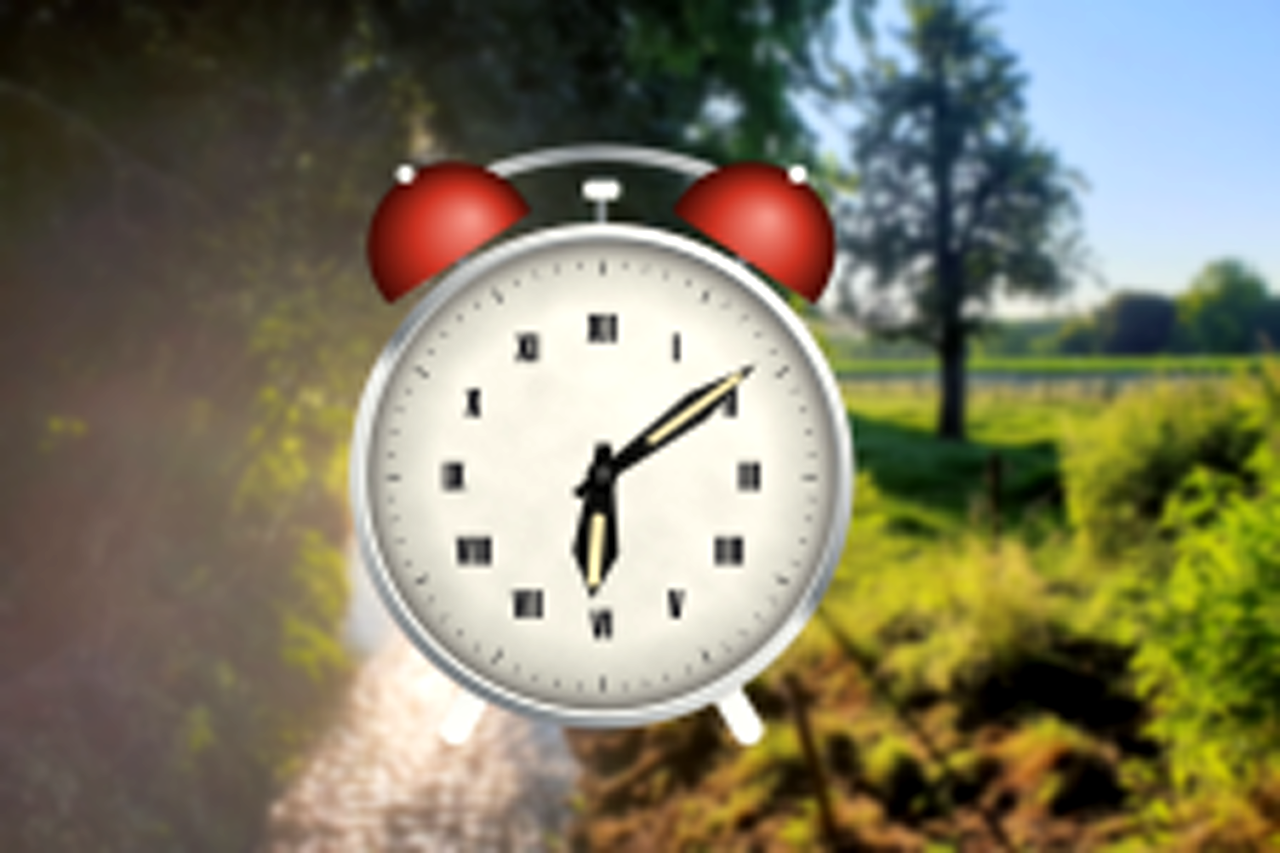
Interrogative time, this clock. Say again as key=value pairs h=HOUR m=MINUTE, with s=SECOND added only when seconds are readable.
h=6 m=9
